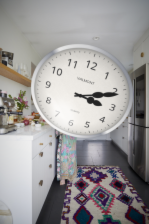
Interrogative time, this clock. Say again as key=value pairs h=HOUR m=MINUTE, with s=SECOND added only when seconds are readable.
h=3 m=11
